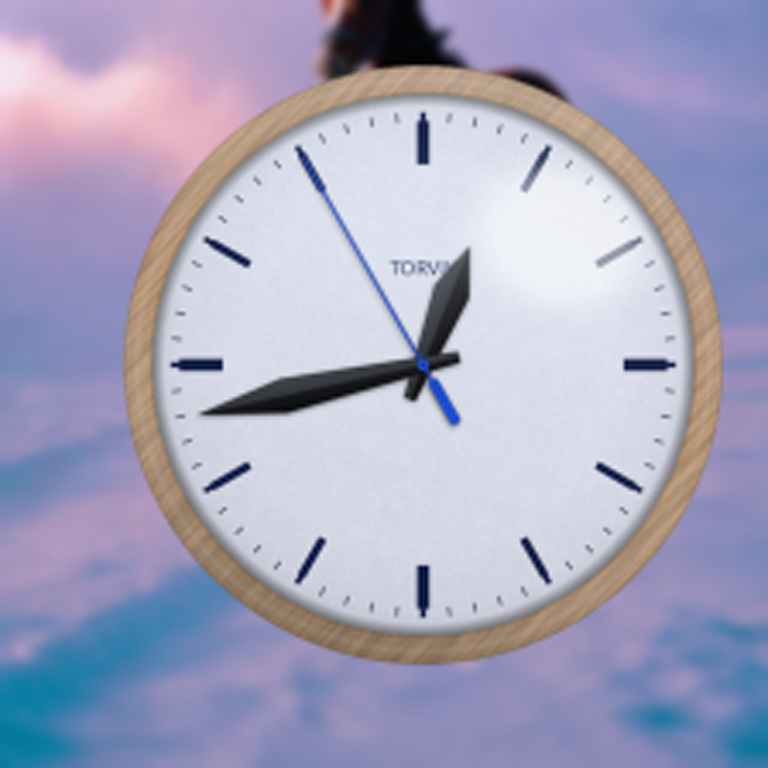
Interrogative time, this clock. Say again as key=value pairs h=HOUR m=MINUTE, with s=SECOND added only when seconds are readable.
h=12 m=42 s=55
